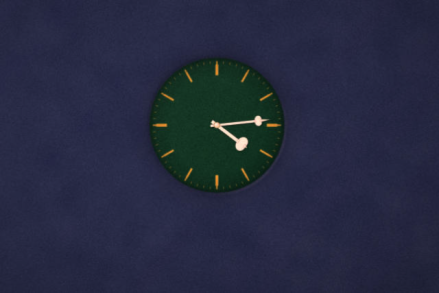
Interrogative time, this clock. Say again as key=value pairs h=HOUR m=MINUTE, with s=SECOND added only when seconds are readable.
h=4 m=14
